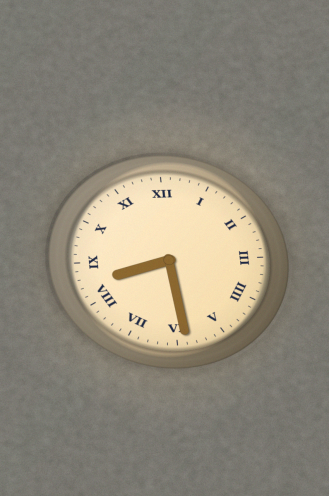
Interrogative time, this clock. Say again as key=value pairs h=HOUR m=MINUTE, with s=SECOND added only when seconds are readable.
h=8 m=29
